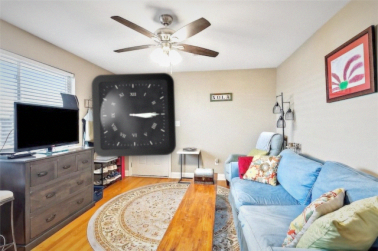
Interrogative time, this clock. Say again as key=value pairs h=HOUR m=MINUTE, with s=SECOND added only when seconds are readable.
h=3 m=15
